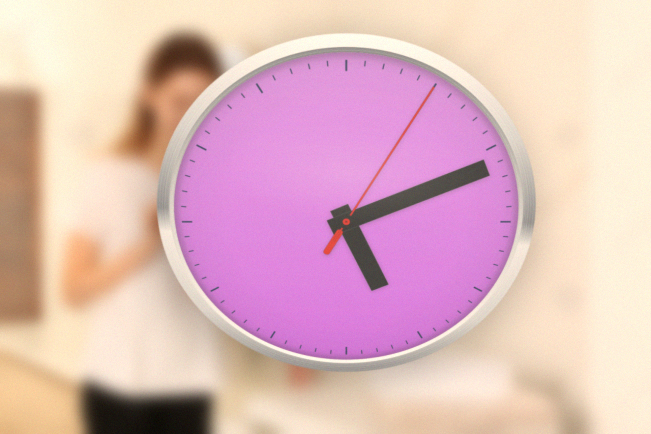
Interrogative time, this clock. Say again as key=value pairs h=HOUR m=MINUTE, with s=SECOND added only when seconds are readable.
h=5 m=11 s=5
